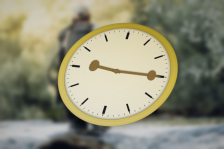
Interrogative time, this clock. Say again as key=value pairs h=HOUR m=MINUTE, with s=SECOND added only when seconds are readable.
h=9 m=15
